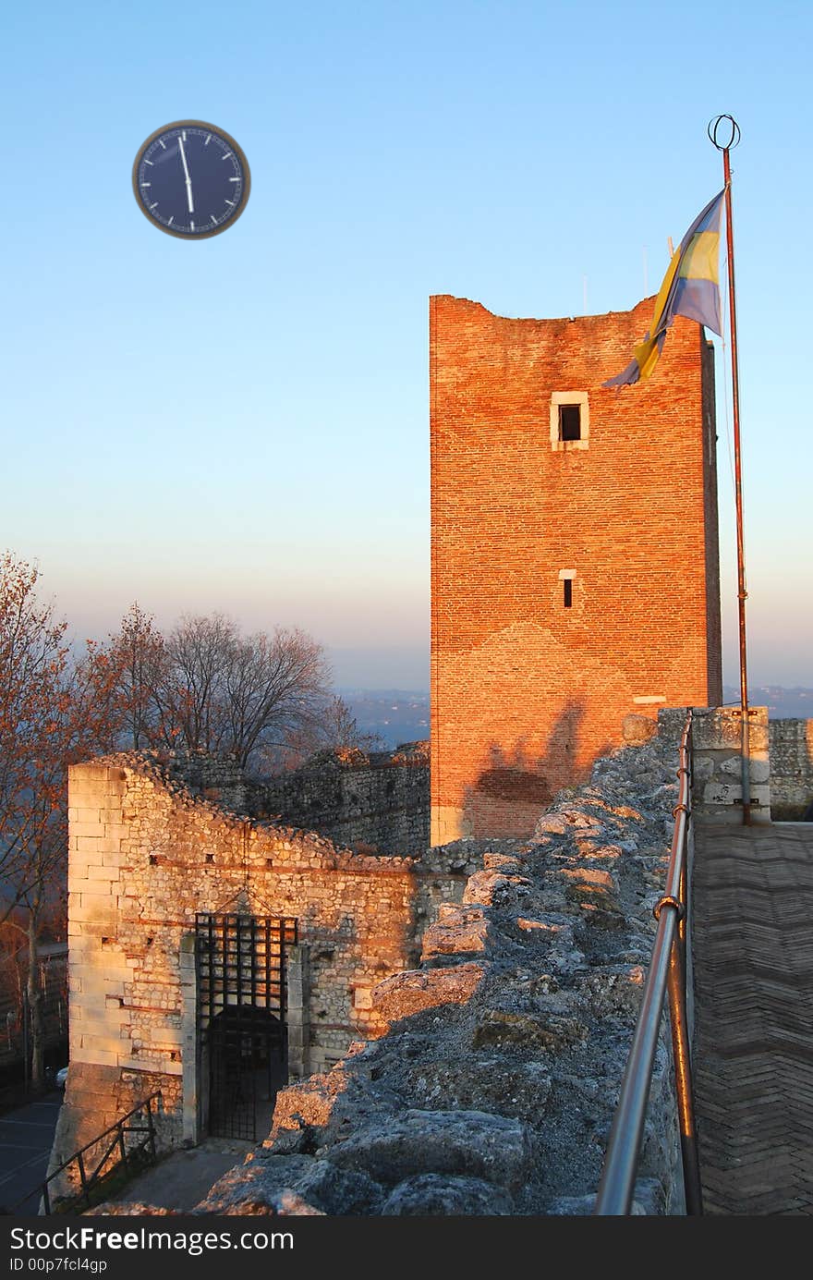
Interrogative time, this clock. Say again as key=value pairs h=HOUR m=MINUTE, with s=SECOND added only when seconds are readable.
h=5 m=59
